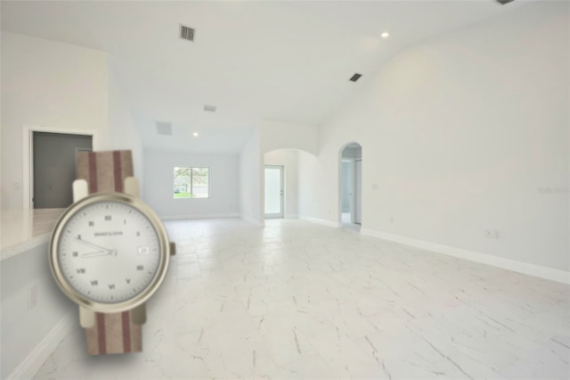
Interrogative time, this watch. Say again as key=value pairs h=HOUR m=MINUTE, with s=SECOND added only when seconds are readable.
h=8 m=49
